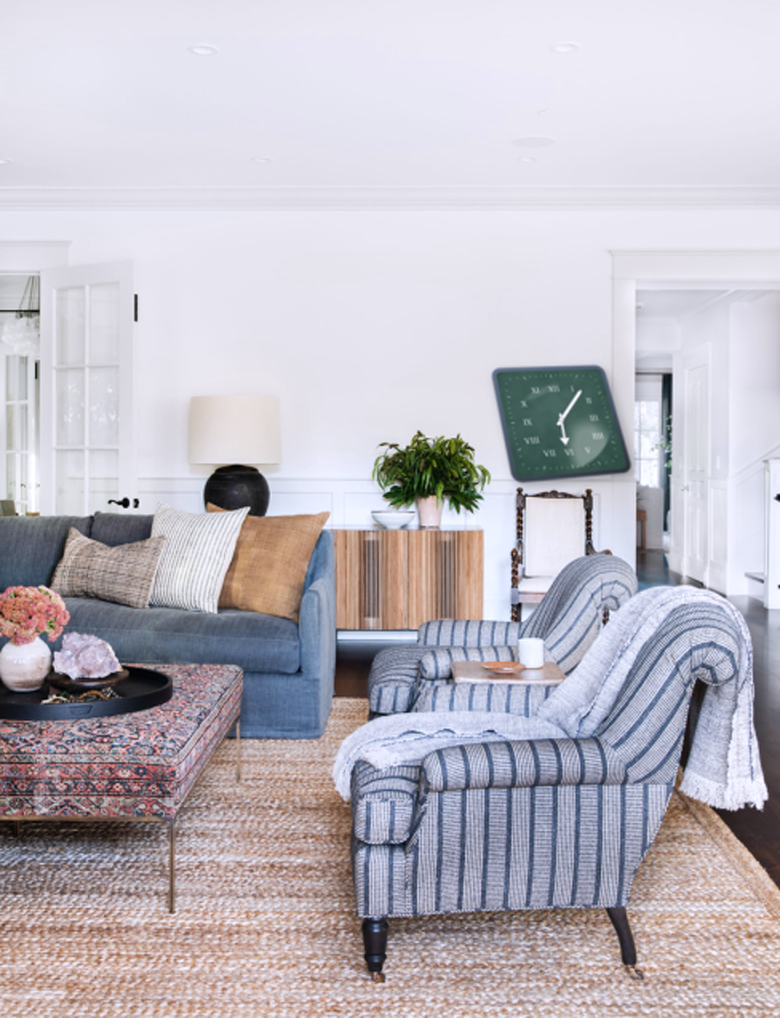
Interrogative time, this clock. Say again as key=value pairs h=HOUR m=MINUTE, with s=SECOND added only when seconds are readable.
h=6 m=7
